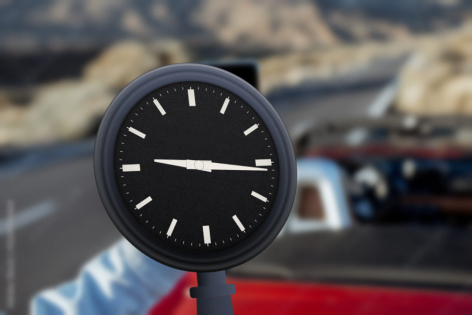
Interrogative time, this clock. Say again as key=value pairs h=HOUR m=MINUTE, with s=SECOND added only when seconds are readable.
h=9 m=16
